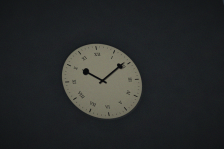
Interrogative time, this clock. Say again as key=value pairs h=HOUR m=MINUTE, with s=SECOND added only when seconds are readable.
h=10 m=9
